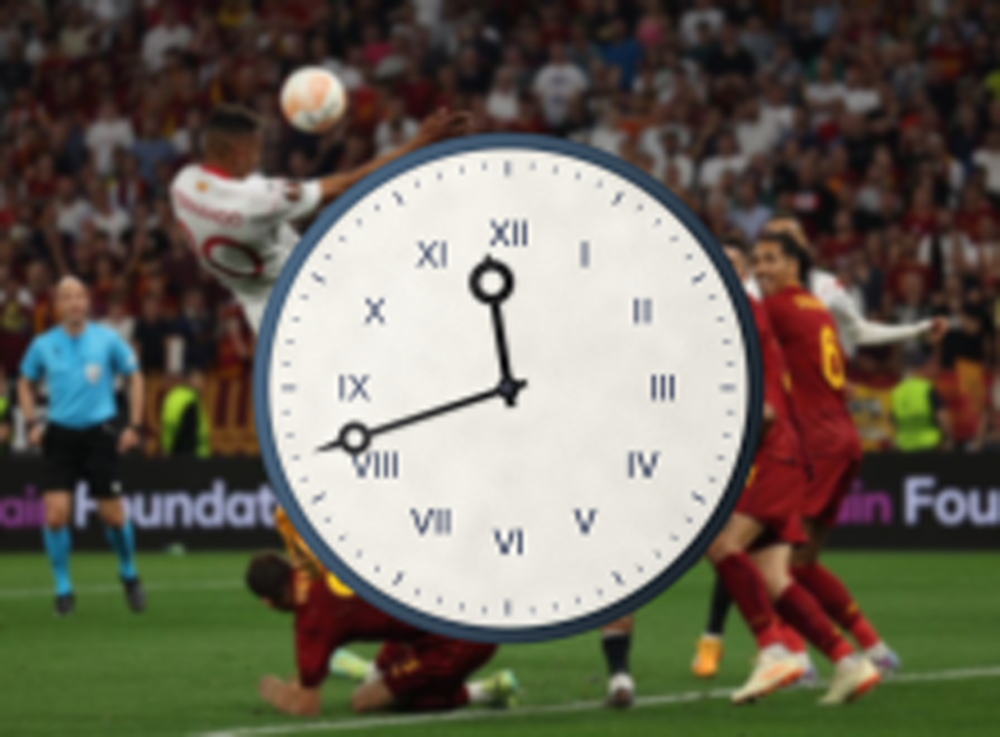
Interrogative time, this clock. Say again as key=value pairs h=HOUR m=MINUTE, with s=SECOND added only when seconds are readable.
h=11 m=42
